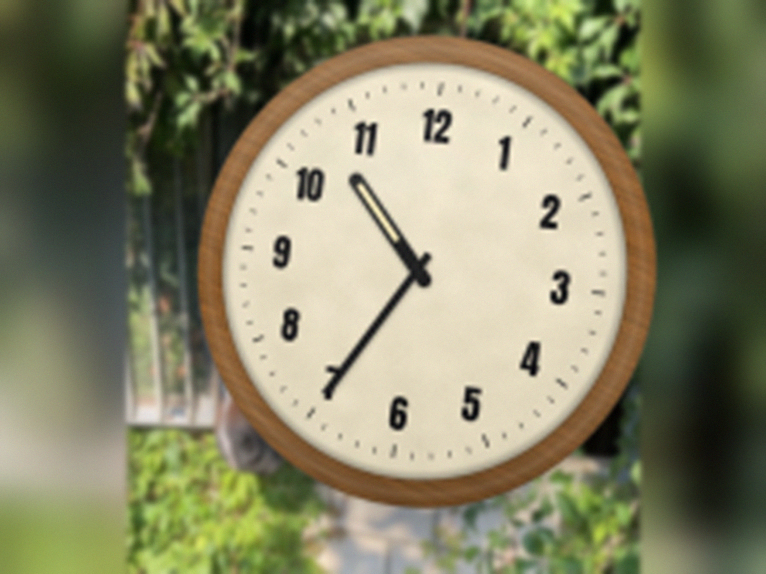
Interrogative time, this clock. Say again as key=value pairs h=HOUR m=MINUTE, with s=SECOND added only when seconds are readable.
h=10 m=35
